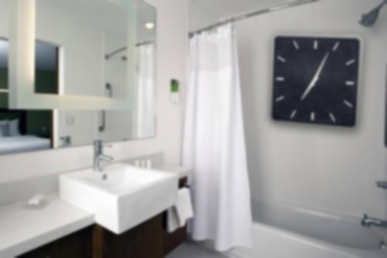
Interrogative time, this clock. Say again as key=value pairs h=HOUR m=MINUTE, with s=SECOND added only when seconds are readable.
h=7 m=4
